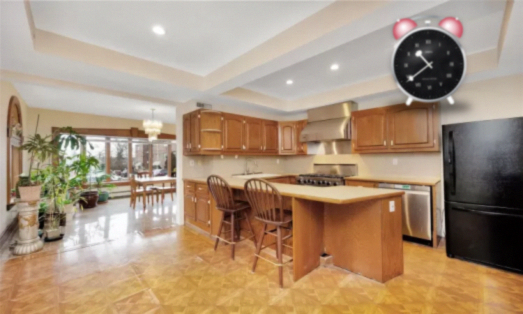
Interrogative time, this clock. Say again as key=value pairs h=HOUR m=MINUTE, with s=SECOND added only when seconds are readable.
h=10 m=39
